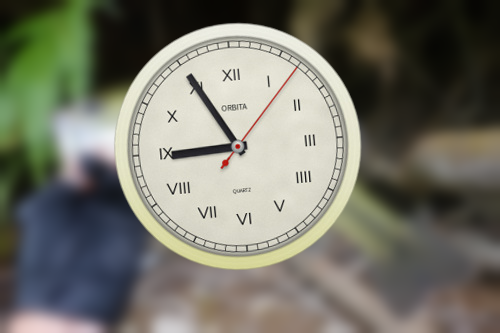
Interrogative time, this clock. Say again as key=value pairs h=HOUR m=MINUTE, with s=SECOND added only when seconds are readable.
h=8 m=55 s=7
